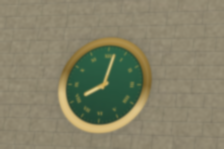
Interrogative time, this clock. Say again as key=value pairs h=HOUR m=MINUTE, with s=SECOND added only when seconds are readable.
h=8 m=2
